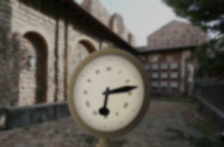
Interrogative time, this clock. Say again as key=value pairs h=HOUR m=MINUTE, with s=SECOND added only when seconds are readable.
h=6 m=13
